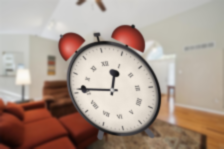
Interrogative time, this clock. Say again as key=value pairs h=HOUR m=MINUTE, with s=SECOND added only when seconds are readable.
h=12 m=46
